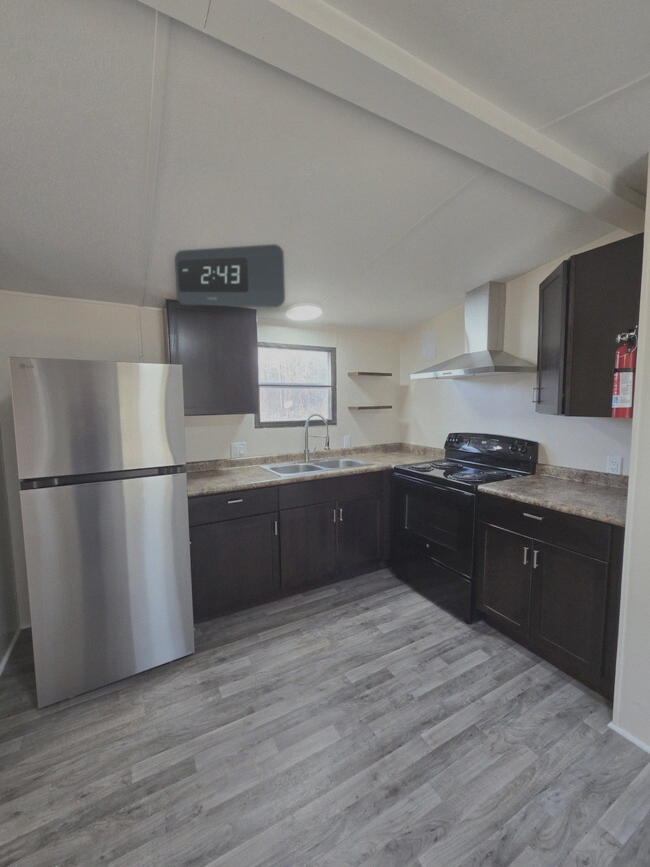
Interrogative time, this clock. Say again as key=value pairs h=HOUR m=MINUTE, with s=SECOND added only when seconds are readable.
h=2 m=43
